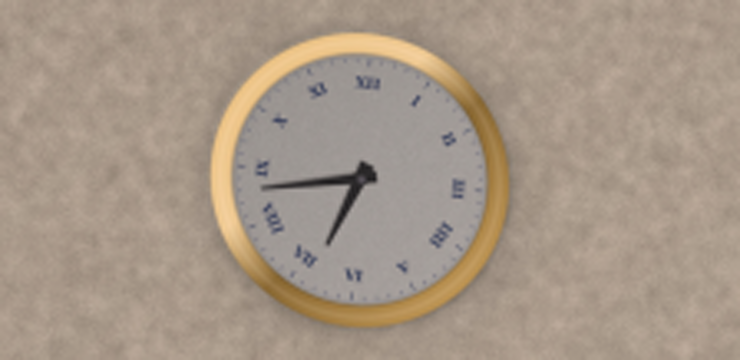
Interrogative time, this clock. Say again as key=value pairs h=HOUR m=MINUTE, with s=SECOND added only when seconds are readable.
h=6 m=43
